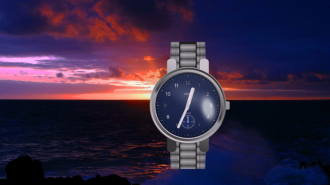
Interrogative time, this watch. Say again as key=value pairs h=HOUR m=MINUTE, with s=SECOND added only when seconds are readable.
h=12 m=34
